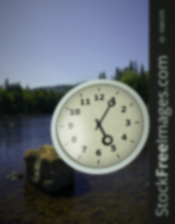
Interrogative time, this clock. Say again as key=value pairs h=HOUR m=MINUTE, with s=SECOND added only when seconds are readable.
h=5 m=5
